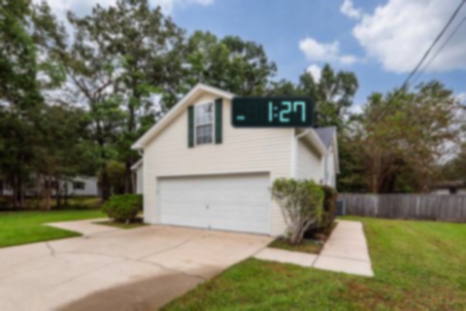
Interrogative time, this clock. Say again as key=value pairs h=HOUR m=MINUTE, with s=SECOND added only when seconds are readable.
h=1 m=27
